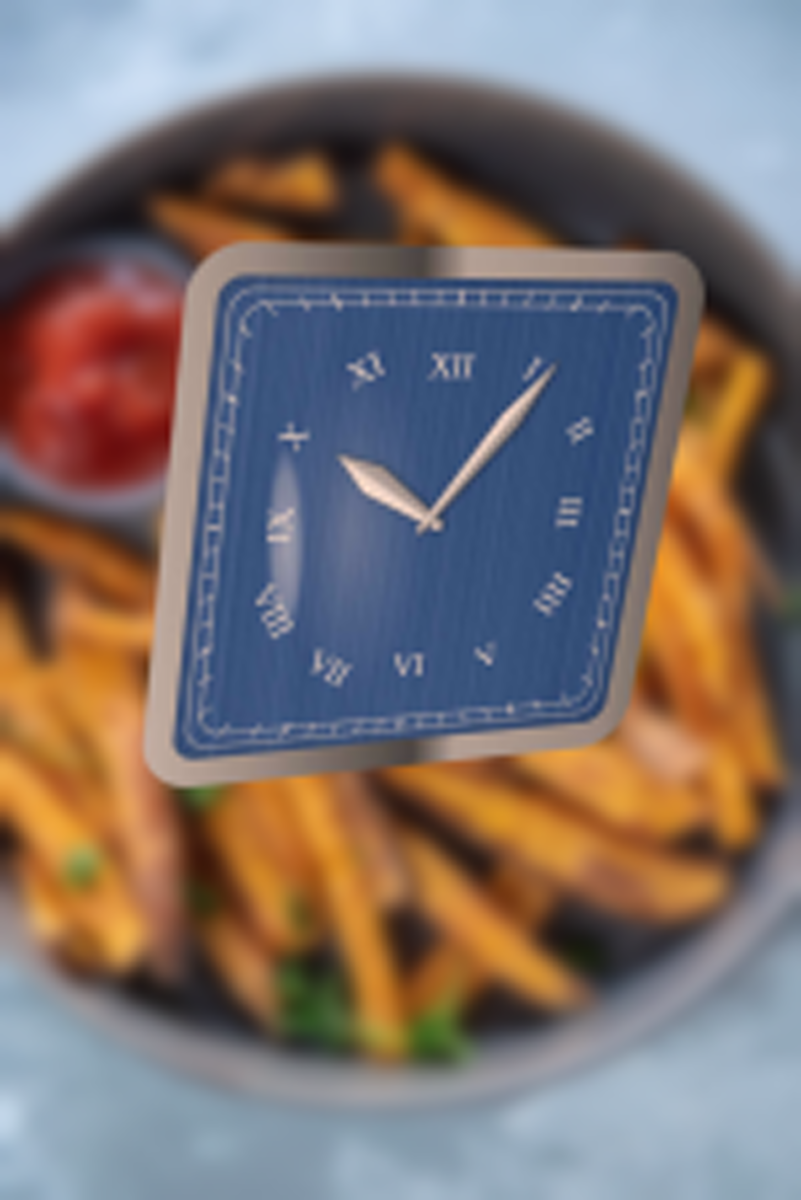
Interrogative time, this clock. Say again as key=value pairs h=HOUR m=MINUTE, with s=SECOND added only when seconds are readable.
h=10 m=6
